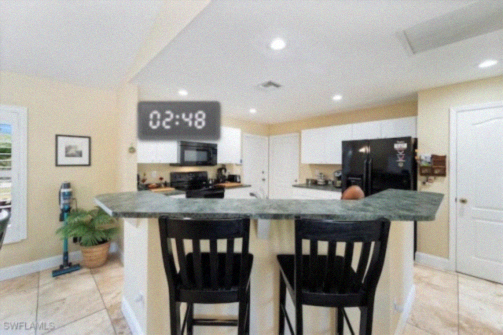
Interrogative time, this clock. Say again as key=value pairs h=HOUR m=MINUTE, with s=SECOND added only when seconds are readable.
h=2 m=48
